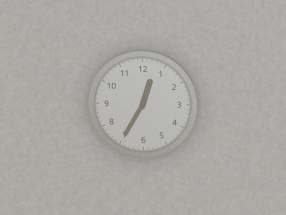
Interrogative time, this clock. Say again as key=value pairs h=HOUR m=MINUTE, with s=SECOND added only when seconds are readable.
h=12 m=35
